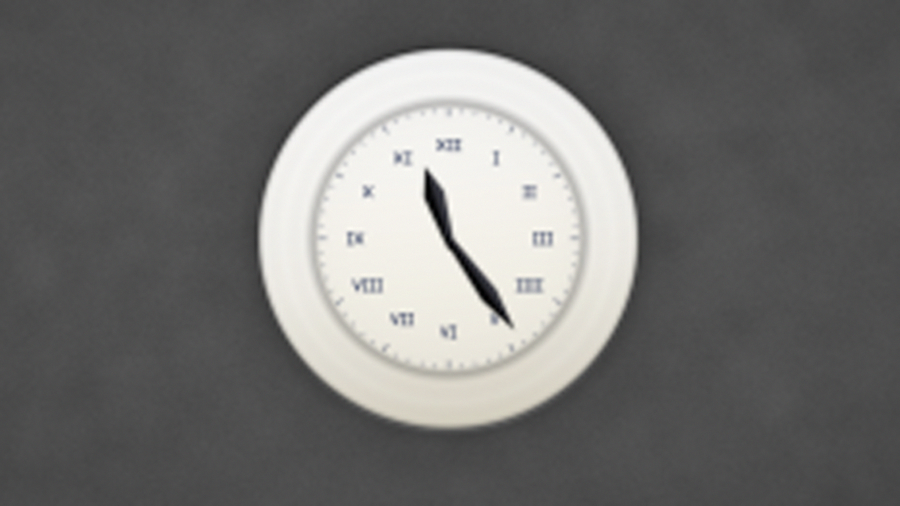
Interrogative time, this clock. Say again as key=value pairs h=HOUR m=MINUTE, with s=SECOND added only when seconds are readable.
h=11 m=24
